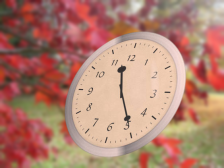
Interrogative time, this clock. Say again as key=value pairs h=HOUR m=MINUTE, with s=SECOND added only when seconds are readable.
h=11 m=25
